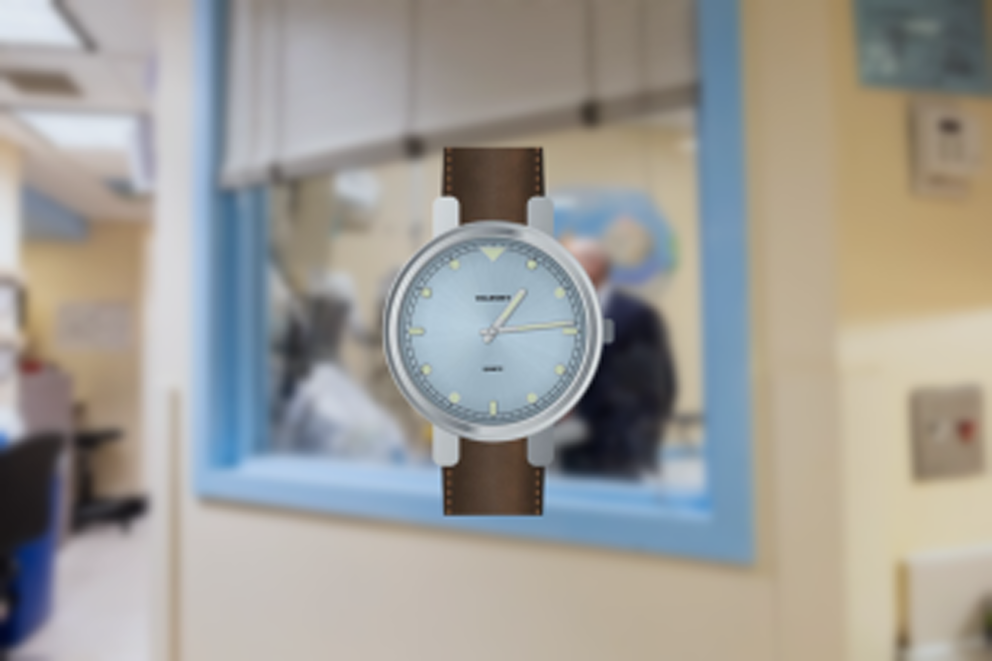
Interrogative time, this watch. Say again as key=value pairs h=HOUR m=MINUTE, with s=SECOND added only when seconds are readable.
h=1 m=14
